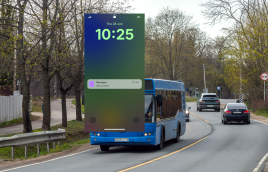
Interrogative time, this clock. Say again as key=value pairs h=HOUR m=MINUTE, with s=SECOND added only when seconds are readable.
h=10 m=25
